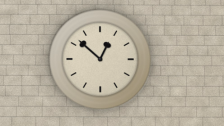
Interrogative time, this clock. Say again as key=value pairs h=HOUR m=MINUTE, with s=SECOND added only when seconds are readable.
h=12 m=52
